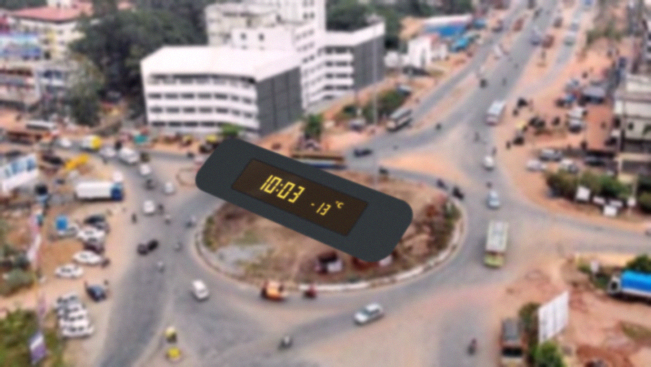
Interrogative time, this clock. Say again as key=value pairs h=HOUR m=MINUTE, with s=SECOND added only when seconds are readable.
h=10 m=3
